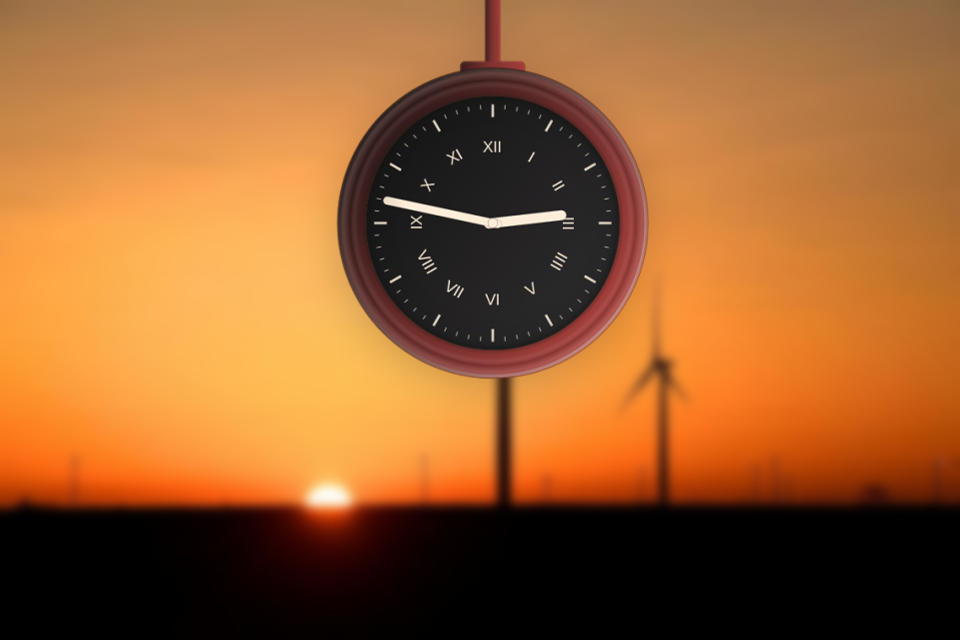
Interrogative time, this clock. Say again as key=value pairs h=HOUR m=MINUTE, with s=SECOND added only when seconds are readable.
h=2 m=47
